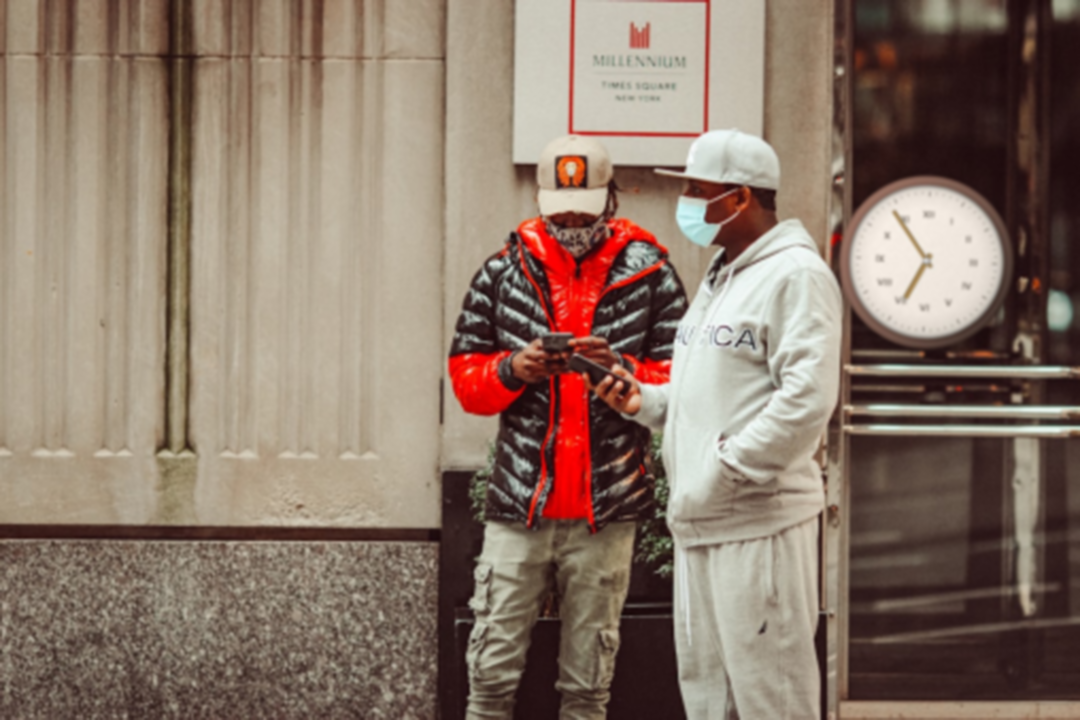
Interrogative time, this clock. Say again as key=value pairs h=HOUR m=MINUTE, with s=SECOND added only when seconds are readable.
h=6 m=54
